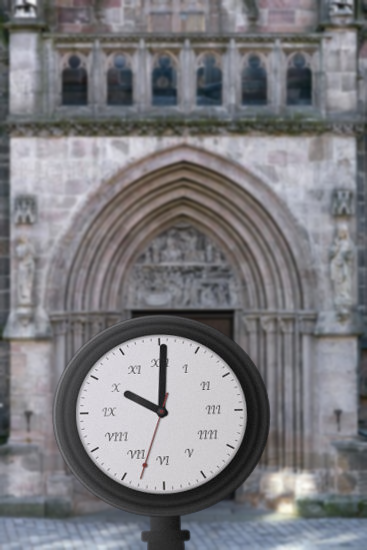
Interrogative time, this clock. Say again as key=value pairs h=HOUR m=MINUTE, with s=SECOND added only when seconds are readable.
h=10 m=0 s=33
